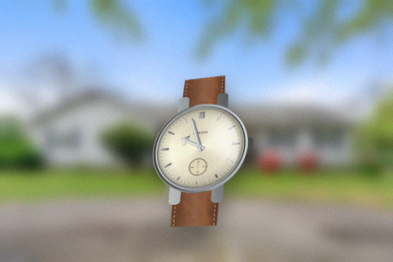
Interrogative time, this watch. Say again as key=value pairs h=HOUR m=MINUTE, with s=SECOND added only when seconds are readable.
h=9 m=57
